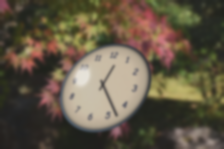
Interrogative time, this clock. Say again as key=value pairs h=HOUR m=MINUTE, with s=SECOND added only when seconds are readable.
h=12 m=23
